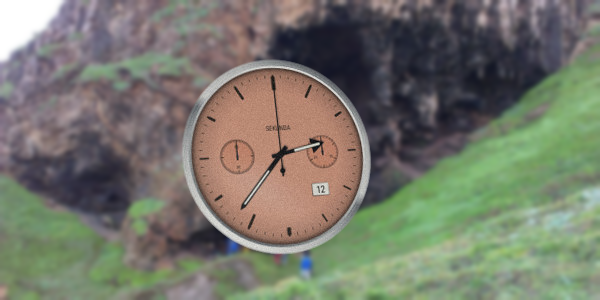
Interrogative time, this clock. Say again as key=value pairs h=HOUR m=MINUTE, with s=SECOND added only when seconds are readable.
h=2 m=37
